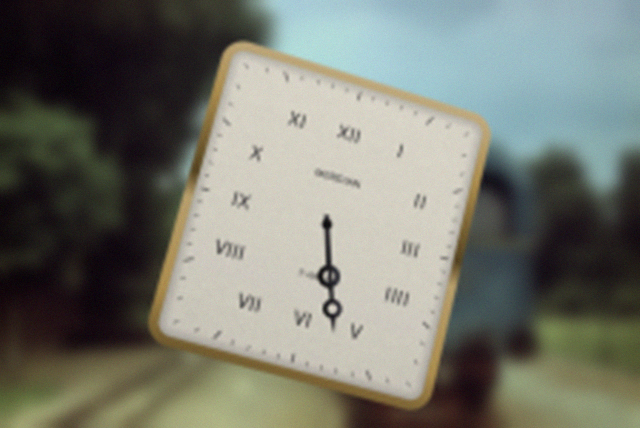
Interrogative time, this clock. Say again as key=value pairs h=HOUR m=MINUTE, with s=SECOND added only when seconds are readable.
h=5 m=27
